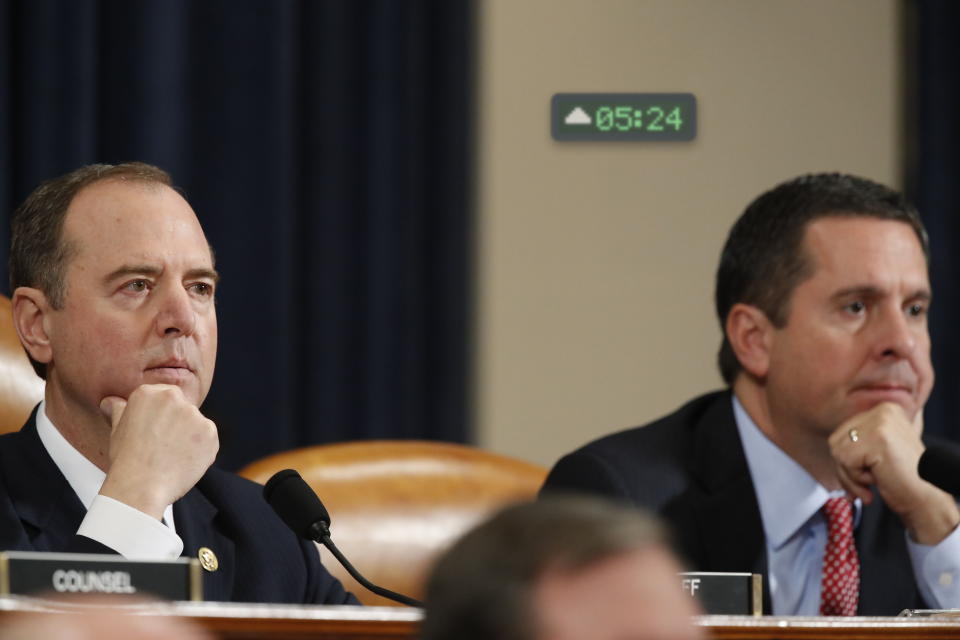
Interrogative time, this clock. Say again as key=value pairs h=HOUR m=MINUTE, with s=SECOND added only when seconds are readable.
h=5 m=24
